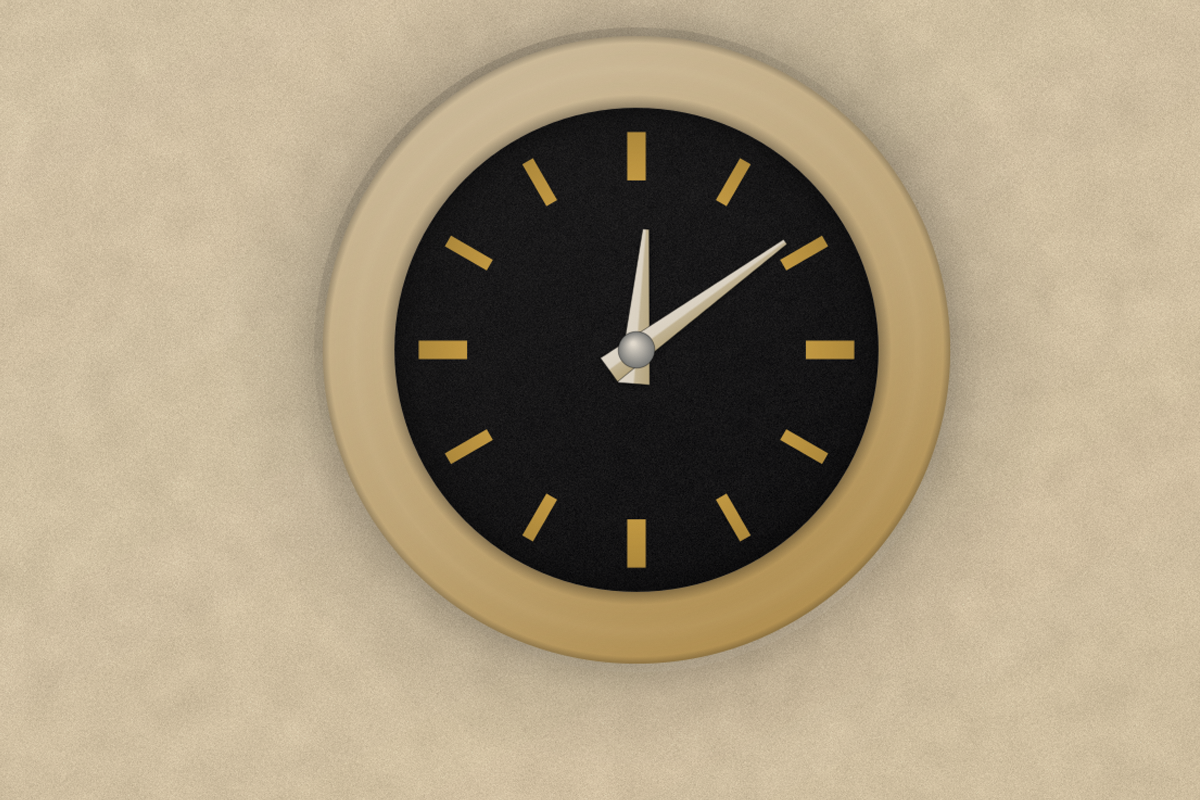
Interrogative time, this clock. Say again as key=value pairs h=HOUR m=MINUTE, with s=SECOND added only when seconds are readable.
h=12 m=9
